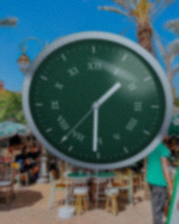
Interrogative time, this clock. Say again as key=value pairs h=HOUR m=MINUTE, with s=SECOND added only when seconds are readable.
h=1 m=30 s=37
